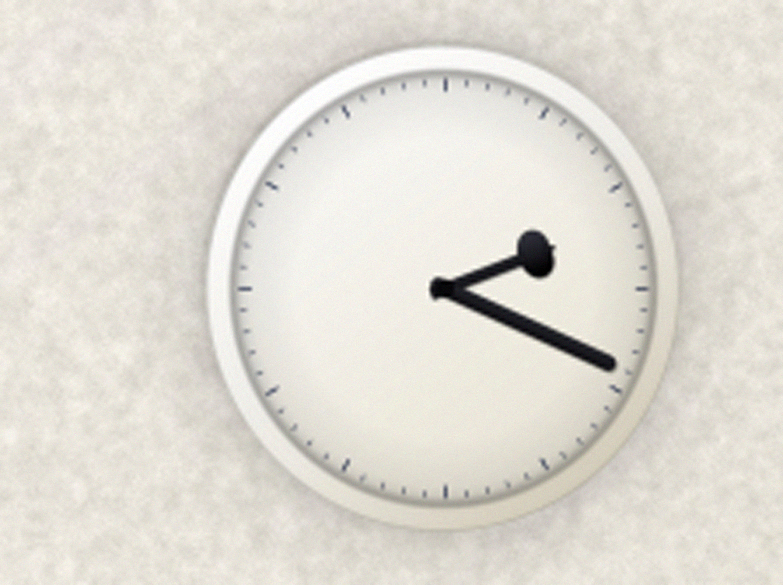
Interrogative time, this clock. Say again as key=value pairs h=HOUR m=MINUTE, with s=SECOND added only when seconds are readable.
h=2 m=19
